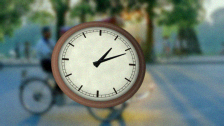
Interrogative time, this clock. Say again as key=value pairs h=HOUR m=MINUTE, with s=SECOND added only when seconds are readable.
h=1 m=11
